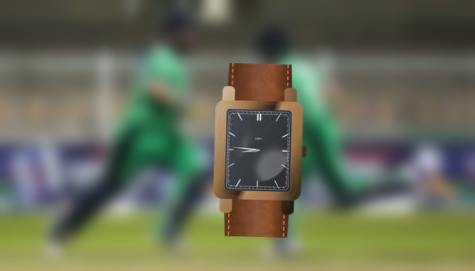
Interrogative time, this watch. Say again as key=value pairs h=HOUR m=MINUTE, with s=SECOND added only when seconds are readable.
h=8 m=46
